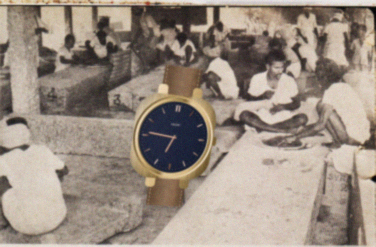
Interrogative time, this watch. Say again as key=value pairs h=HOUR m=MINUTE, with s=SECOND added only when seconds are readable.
h=6 m=46
